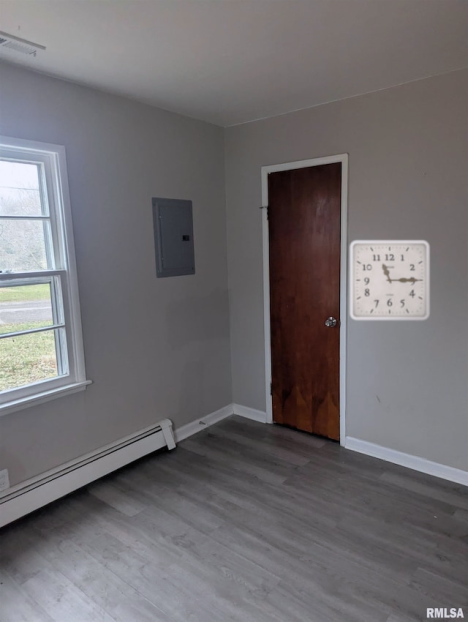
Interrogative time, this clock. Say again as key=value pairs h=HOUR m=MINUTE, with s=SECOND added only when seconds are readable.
h=11 m=15
